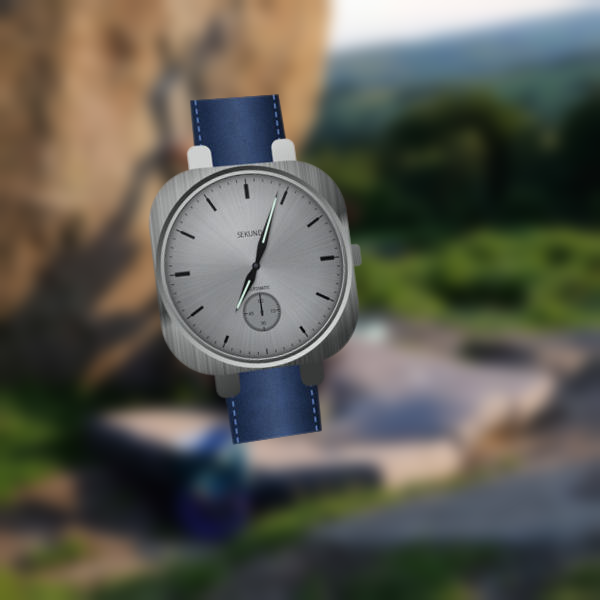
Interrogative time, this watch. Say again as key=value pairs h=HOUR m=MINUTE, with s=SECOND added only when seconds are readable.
h=7 m=4
